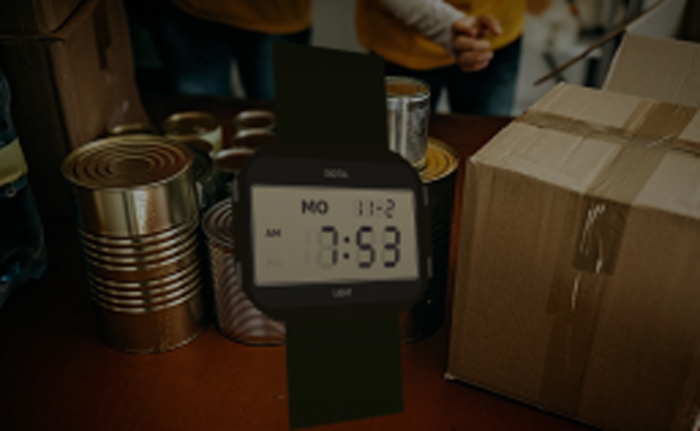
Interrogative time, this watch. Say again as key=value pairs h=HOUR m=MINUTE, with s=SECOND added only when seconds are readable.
h=7 m=53
